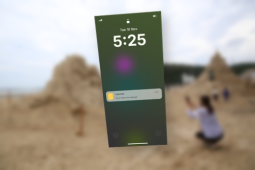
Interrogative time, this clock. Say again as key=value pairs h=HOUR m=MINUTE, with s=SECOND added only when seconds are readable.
h=5 m=25
